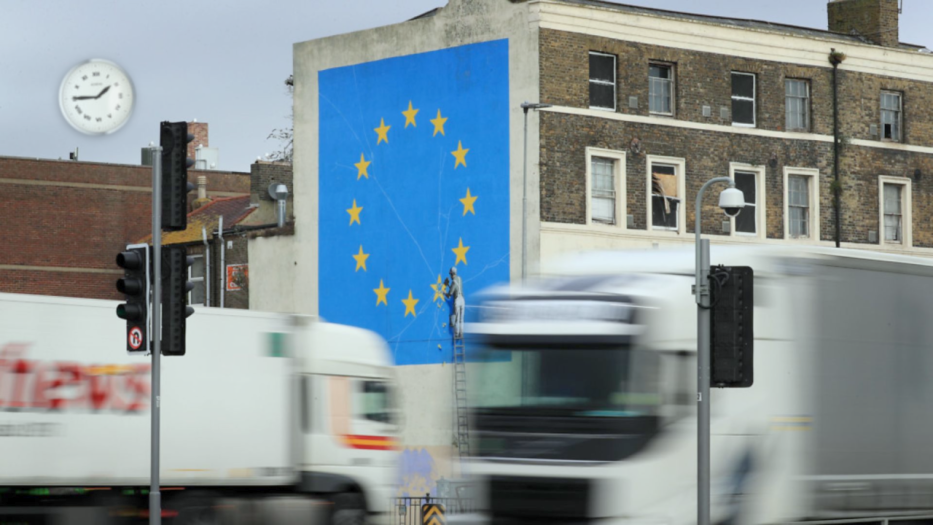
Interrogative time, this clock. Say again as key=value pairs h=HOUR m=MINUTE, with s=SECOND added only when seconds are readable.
h=1 m=45
